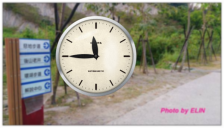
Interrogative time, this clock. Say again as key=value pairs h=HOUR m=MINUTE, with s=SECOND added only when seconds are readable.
h=11 m=45
